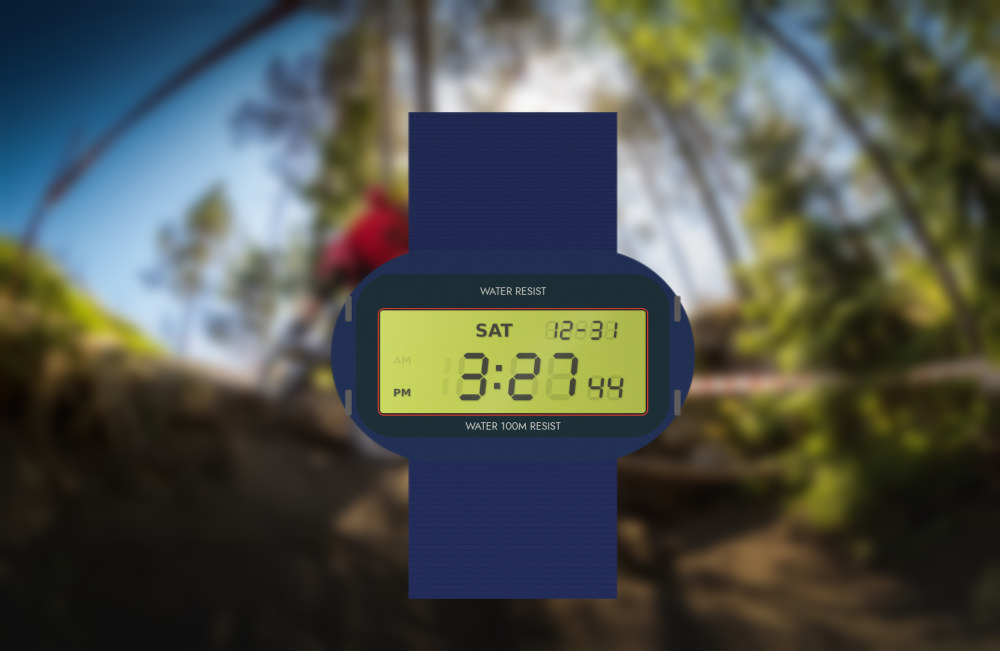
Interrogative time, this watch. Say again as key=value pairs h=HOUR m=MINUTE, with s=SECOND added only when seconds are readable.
h=3 m=27 s=44
